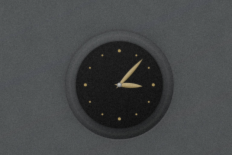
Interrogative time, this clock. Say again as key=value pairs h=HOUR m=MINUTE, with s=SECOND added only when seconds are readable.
h=3 m=7
